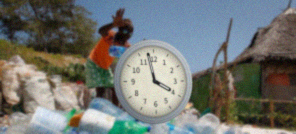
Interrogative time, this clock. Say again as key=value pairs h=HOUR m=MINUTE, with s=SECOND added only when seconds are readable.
h=3 m=58
